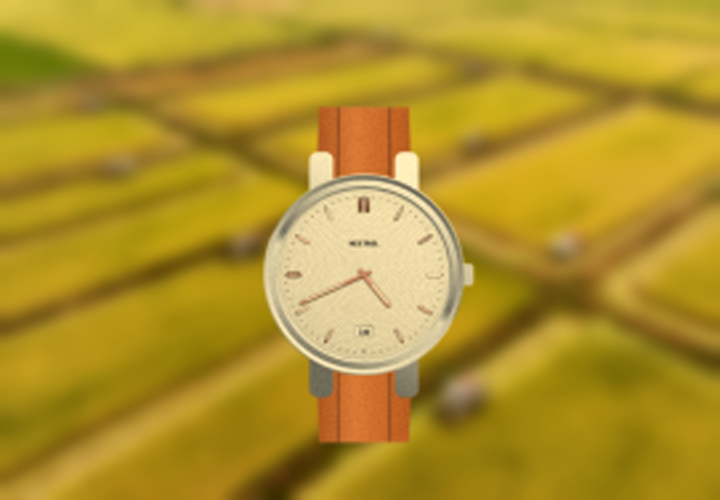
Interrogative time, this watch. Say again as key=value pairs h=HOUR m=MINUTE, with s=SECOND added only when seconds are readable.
h=4 m=41
